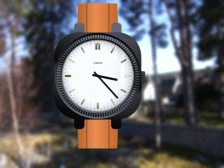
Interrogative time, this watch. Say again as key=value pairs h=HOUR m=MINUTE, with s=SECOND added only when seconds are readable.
h=3 m=23
